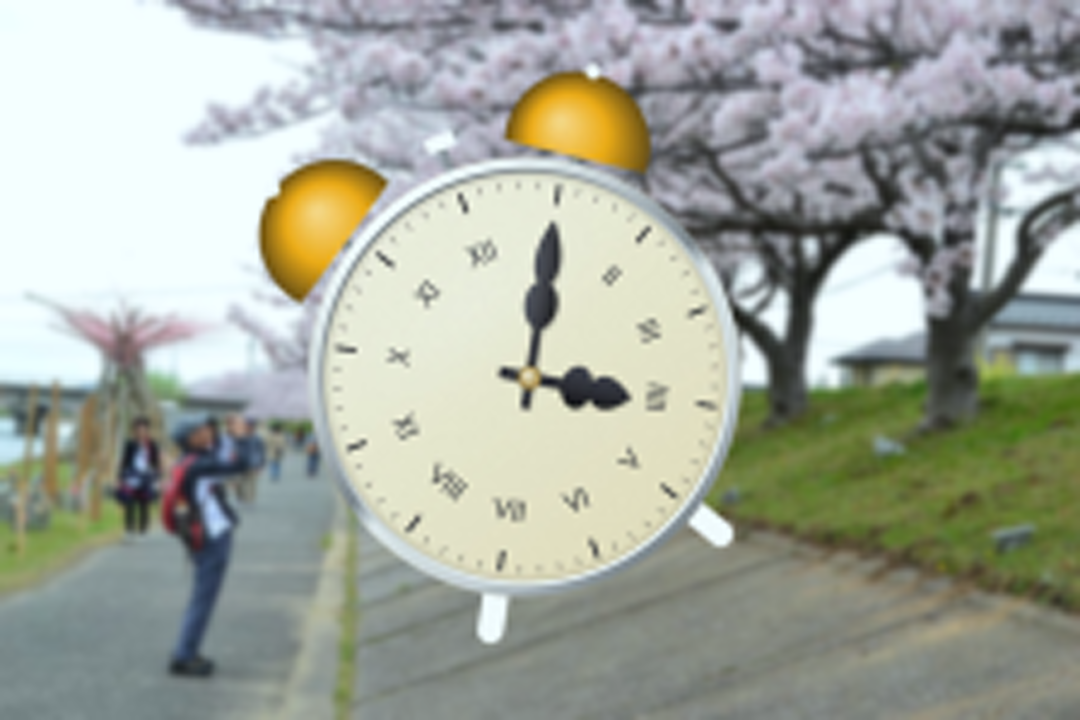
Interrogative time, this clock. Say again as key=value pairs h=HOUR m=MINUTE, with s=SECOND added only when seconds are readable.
h=4 m=5
